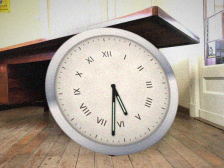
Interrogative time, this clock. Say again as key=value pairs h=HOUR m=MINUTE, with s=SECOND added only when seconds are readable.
h=5 m=32
